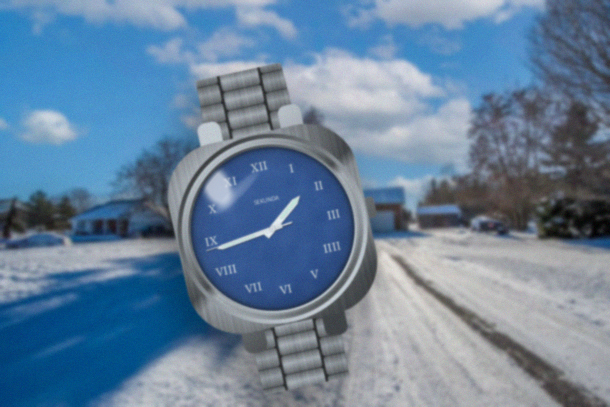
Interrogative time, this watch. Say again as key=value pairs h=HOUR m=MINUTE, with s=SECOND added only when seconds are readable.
h=1 m=43 s=44
